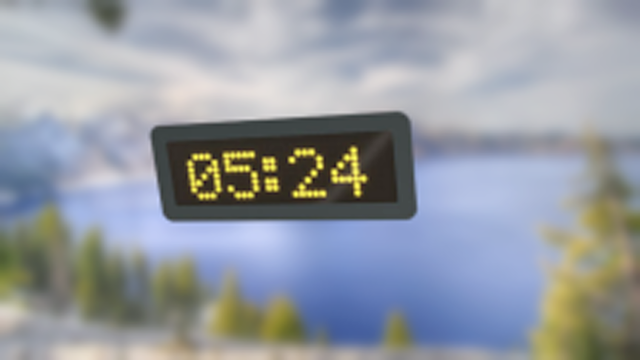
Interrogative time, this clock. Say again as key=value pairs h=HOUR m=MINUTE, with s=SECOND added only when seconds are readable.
h=5 m=24
